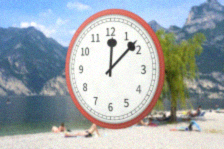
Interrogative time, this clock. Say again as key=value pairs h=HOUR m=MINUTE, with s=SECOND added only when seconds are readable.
h=12 m=8
